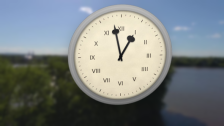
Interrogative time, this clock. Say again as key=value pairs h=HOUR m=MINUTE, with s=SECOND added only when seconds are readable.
h=12 m=58
